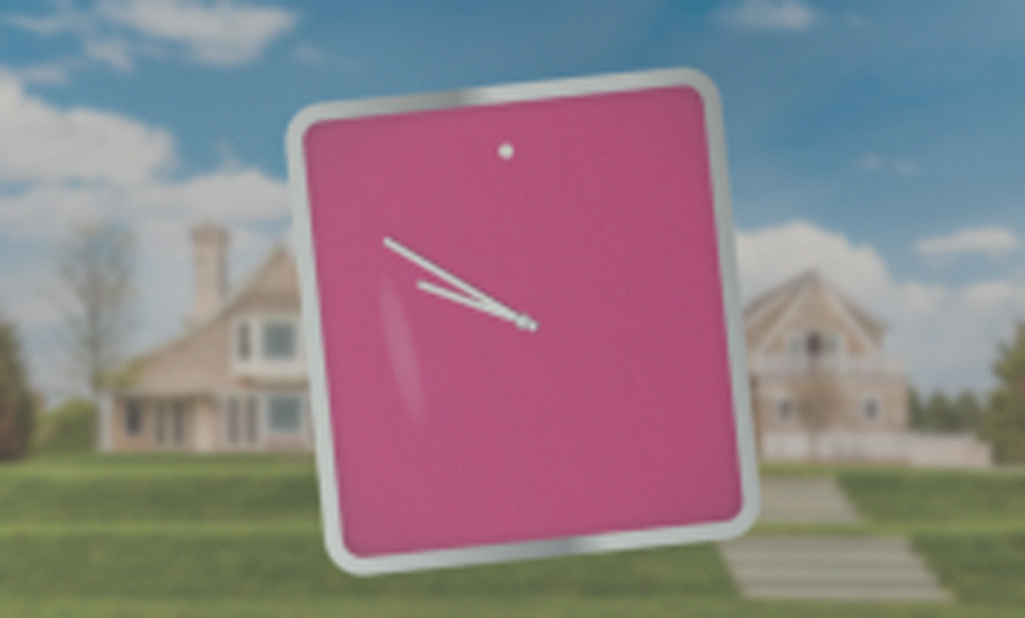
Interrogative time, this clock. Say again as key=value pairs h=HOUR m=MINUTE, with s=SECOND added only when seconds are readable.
h=9 m=51
